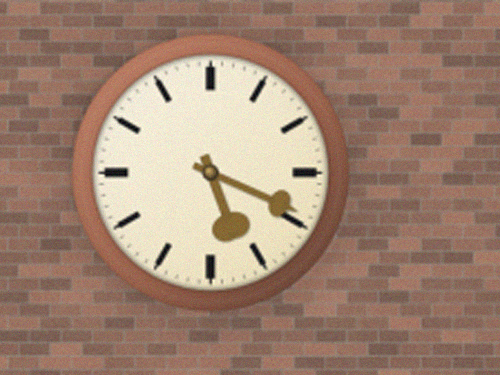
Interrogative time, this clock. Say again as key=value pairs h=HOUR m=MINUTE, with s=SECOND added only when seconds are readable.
h=5 m=19
